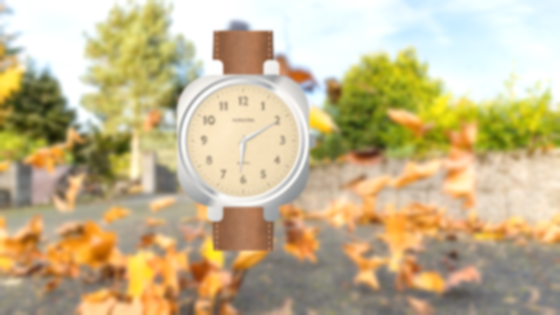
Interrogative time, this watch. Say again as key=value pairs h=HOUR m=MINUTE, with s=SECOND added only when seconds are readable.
h=6 m=10
